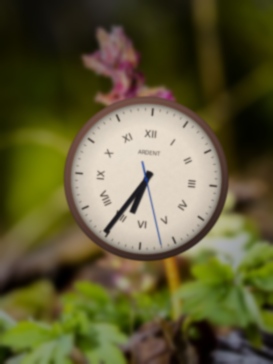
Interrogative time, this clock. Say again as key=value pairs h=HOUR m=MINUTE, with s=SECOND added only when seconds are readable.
h=6 m=35 s=27
